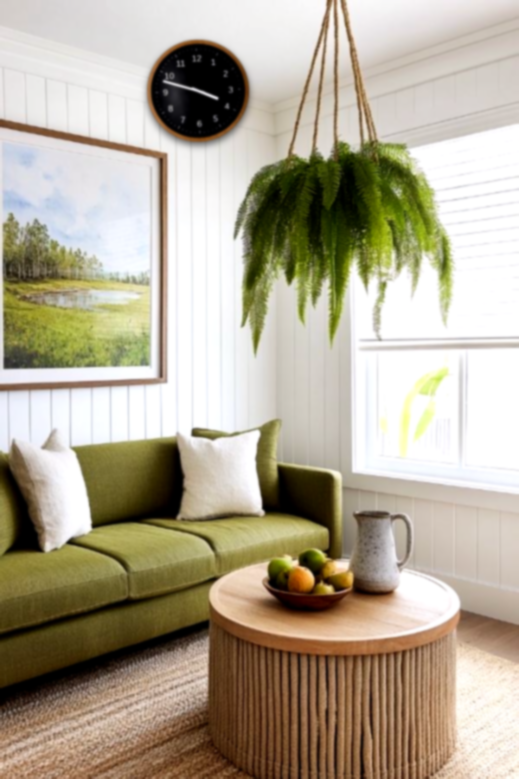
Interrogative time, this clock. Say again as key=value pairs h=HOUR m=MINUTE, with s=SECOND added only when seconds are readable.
h=3 m=48
